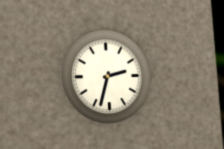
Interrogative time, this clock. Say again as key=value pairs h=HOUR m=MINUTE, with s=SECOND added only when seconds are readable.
h=2 m=33
